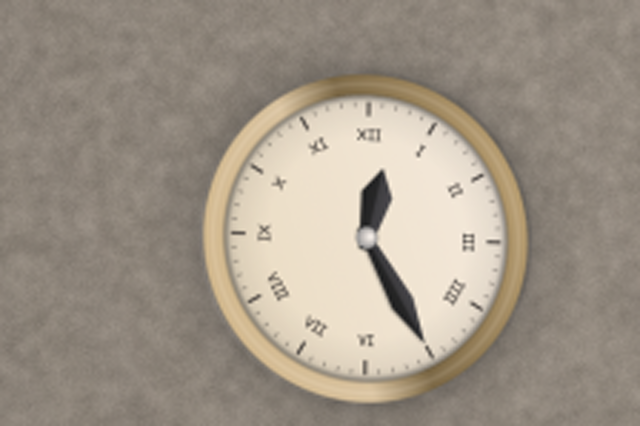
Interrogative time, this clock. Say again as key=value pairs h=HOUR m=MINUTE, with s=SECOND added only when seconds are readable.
h=12 m=25
